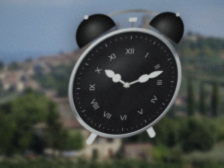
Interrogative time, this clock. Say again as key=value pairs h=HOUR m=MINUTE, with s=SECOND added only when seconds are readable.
h=10 m=12
